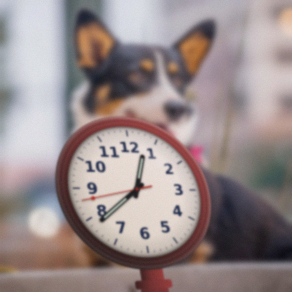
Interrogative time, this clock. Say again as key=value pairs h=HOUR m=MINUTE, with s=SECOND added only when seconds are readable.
h=12 m=38 s=43
